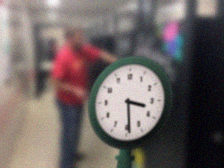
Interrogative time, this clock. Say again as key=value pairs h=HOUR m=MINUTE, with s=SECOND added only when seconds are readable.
h=3 m=29
